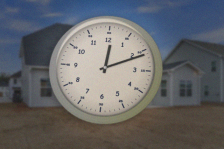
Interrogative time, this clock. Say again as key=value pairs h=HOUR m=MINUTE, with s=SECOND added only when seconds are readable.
h=12 m=11
